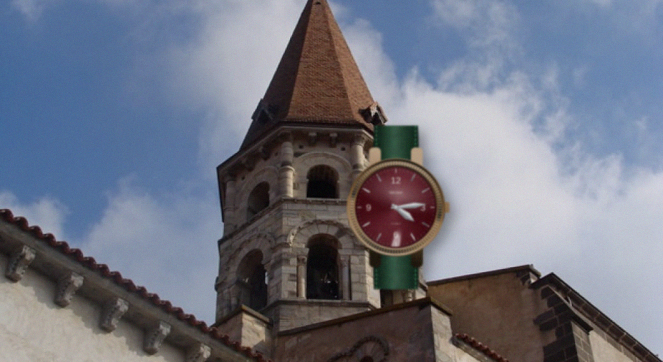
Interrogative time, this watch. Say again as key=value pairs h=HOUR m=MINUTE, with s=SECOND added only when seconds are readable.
h=4 m=14
